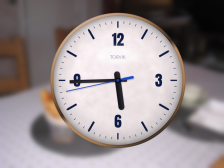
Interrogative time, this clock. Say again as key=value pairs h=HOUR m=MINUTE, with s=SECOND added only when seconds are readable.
h=5 m=44 s=43
